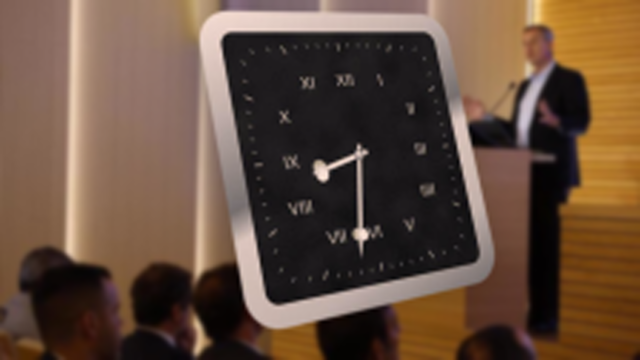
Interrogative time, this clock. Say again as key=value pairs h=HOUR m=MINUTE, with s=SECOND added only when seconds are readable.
h=8 m=32
